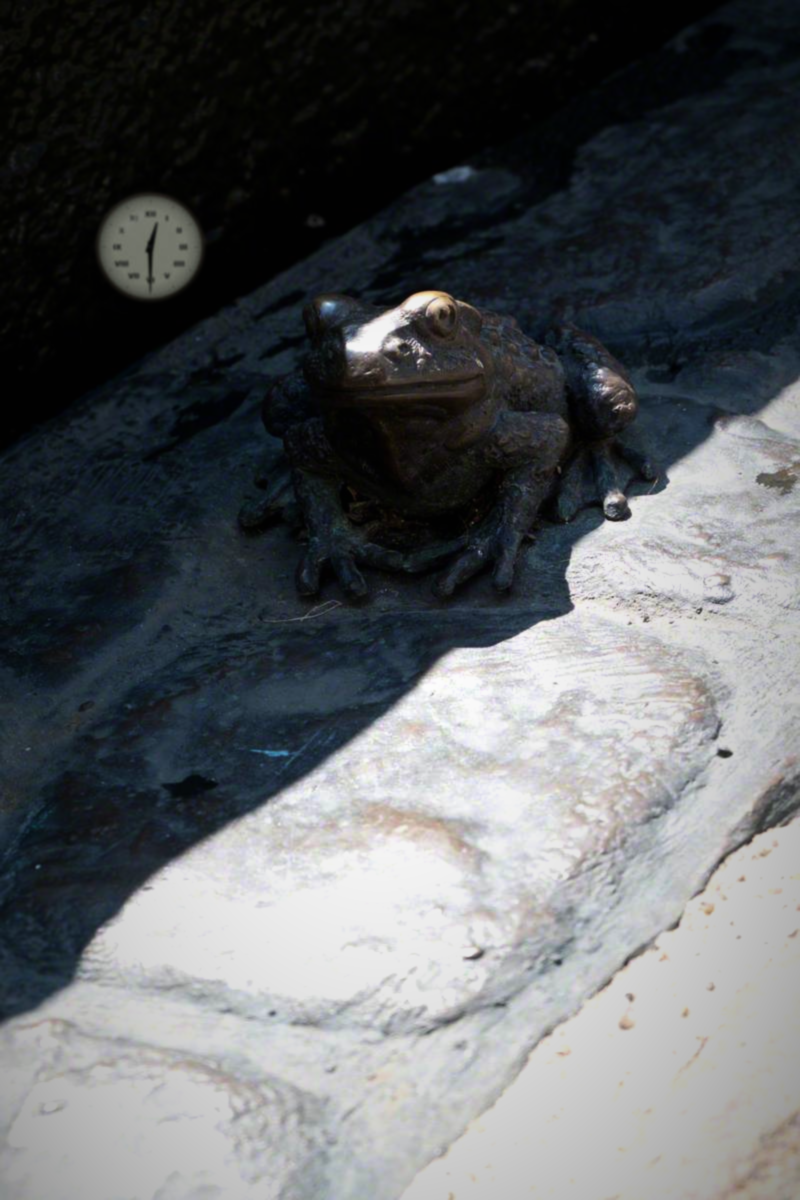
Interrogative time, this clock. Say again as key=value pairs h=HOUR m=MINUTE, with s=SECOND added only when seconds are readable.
h=12 m=30
